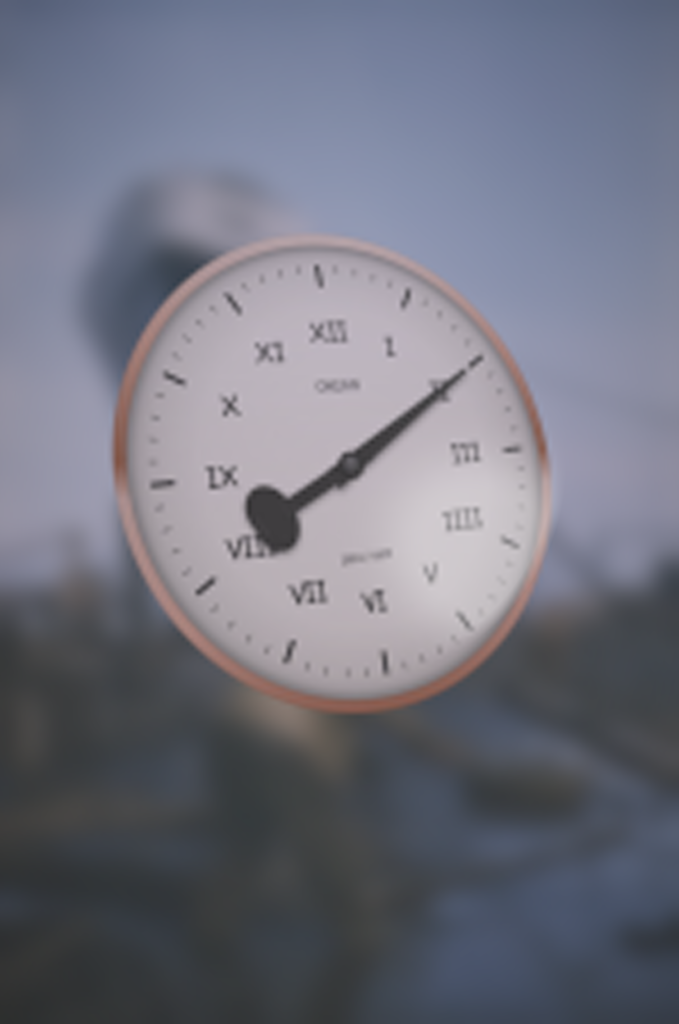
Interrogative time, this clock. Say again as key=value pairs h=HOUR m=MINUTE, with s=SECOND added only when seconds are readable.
h=8 m=10
